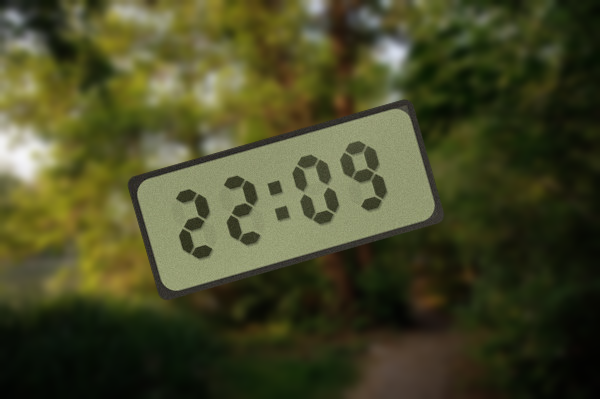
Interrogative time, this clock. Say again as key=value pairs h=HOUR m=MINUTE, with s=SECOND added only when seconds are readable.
h=22 m=9
